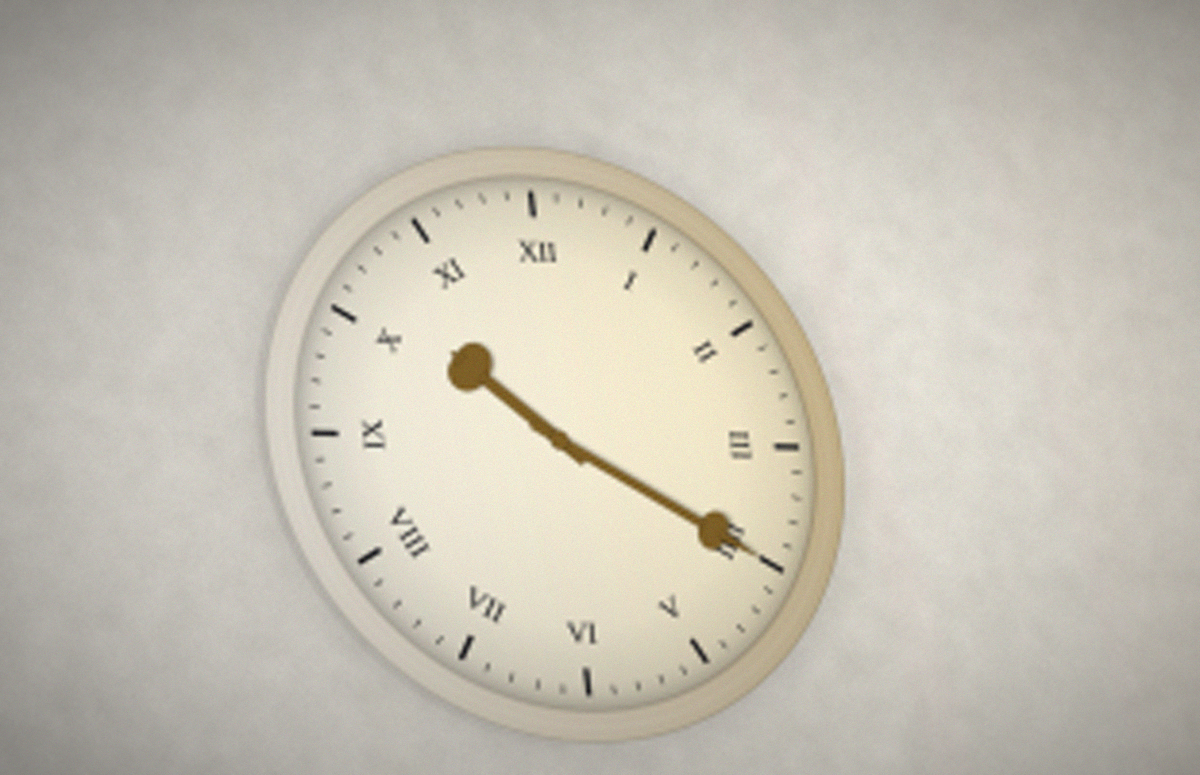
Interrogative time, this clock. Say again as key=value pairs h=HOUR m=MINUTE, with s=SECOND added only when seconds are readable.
h=10 m=20
